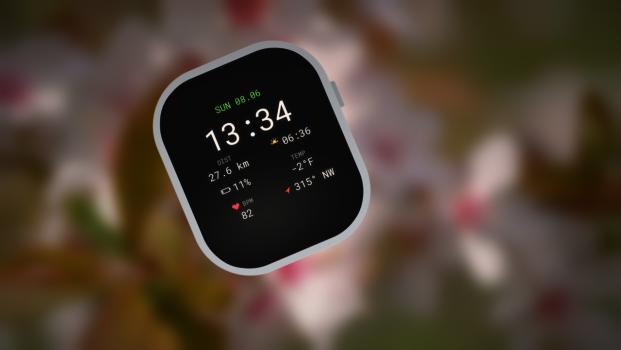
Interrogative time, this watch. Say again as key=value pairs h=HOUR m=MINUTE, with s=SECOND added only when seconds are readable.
h=13 m=34
